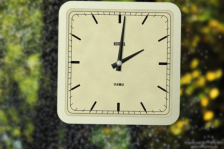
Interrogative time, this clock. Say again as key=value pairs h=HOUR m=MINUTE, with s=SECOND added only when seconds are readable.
h=2 m=1
